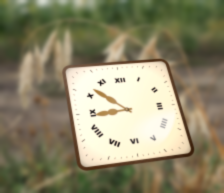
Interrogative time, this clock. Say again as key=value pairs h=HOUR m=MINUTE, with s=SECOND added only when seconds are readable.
h=8 m=52
